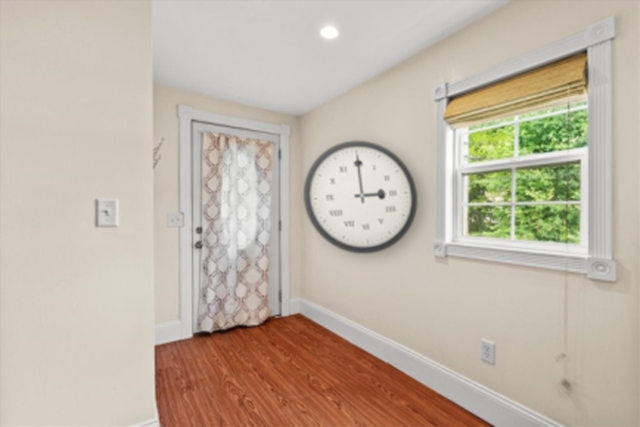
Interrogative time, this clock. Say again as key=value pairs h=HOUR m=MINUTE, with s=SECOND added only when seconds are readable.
h=3 m=0
